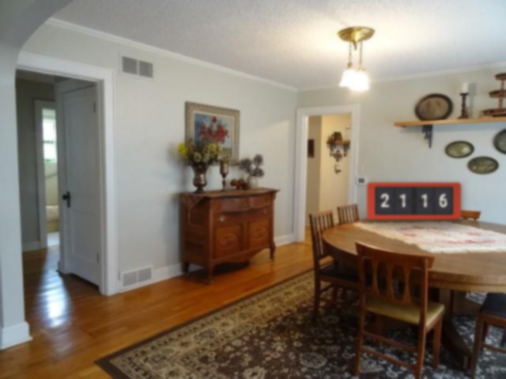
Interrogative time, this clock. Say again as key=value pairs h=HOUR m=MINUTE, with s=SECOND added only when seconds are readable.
h=21 m=16
